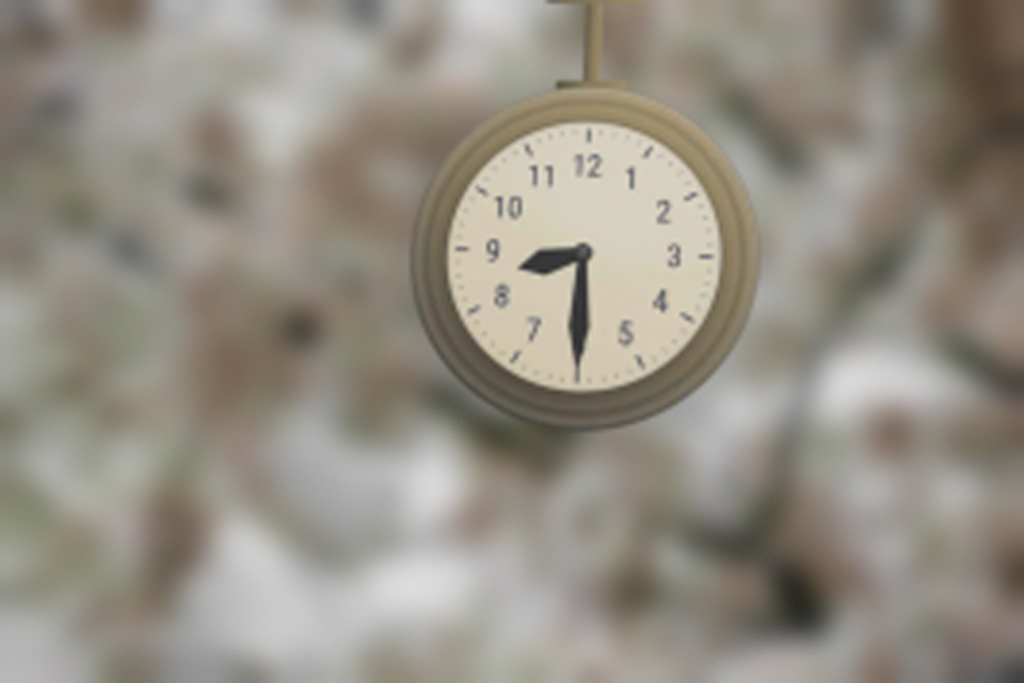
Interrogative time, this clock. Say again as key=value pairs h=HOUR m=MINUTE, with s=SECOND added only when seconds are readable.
h=8 m=30
